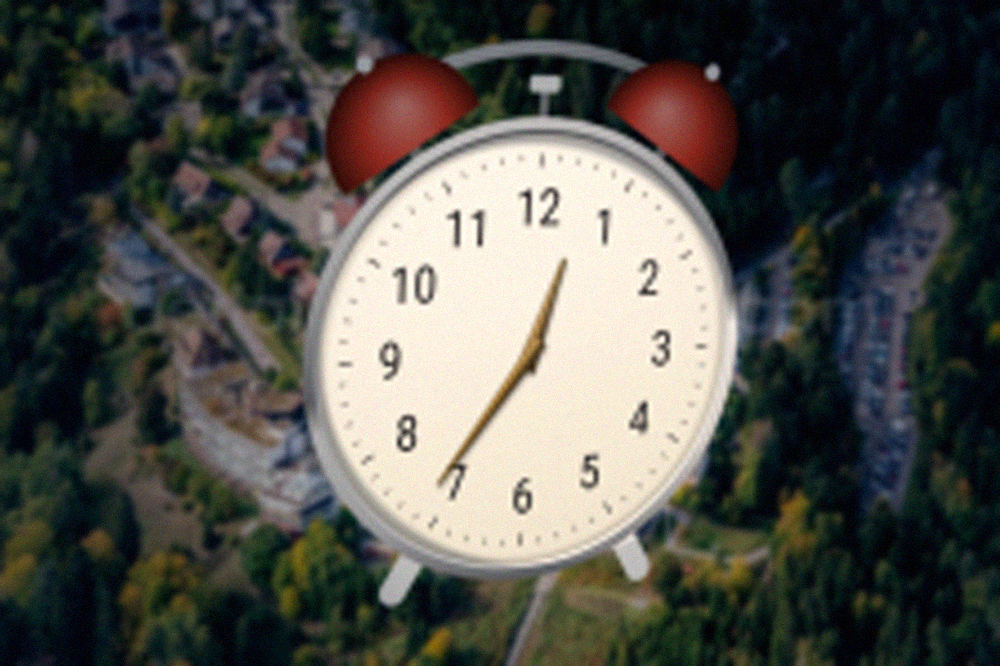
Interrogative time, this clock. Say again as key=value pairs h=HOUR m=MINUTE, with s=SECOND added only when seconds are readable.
h=12 m=36
